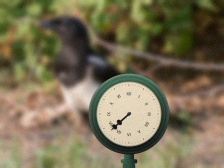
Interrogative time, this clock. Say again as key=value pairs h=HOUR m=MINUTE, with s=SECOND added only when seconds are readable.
h=7 m=38
